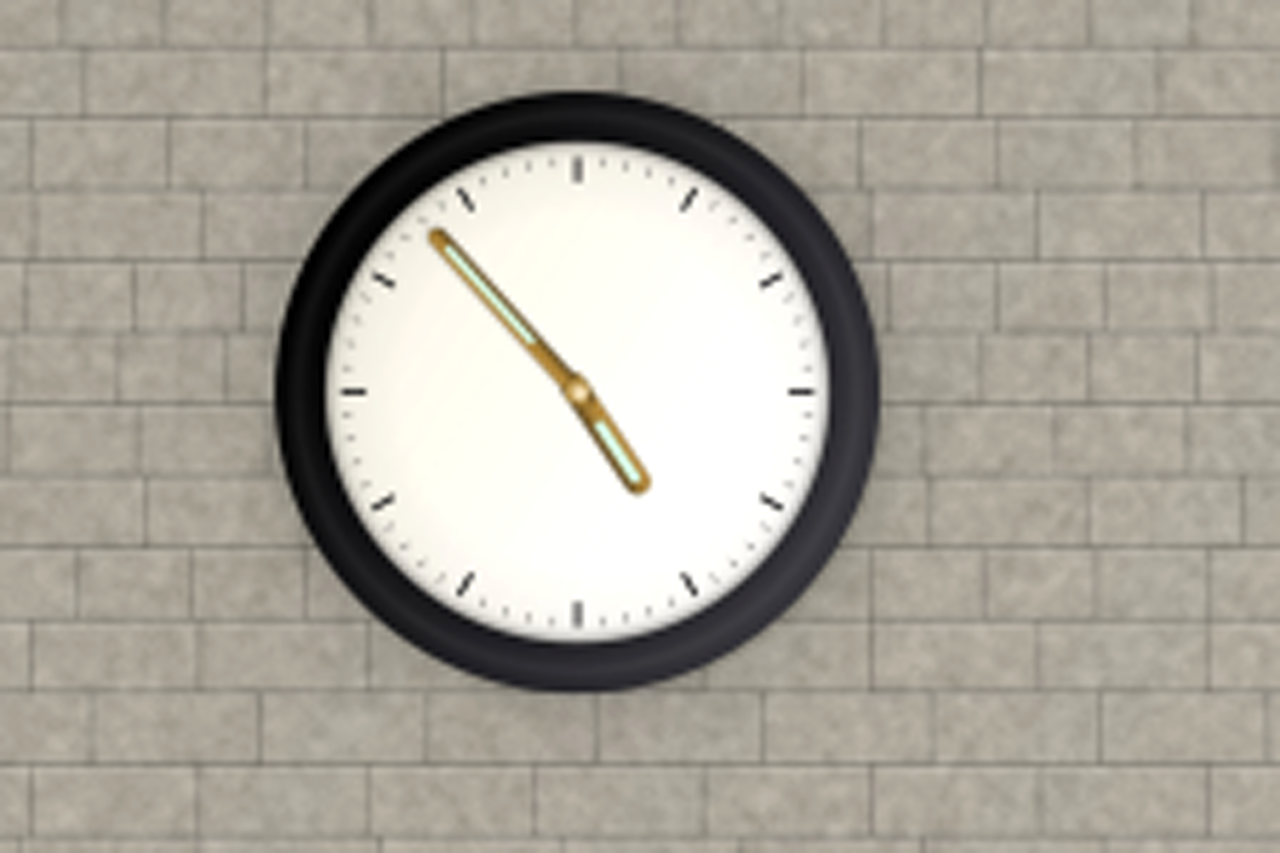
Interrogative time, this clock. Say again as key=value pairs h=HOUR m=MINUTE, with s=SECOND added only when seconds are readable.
h=4 m=53
